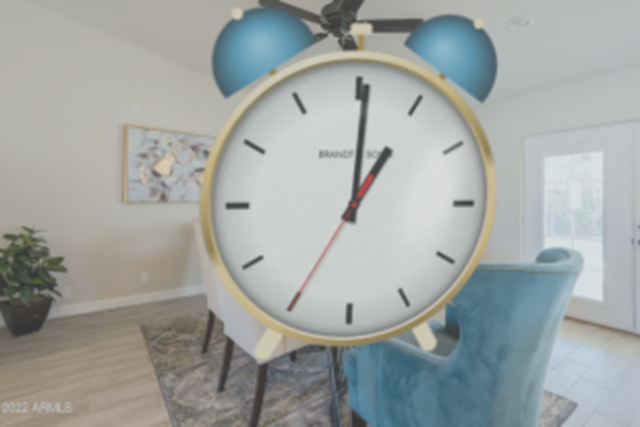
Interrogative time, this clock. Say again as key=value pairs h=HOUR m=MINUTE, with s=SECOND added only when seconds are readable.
h=1 m=0 s=35
